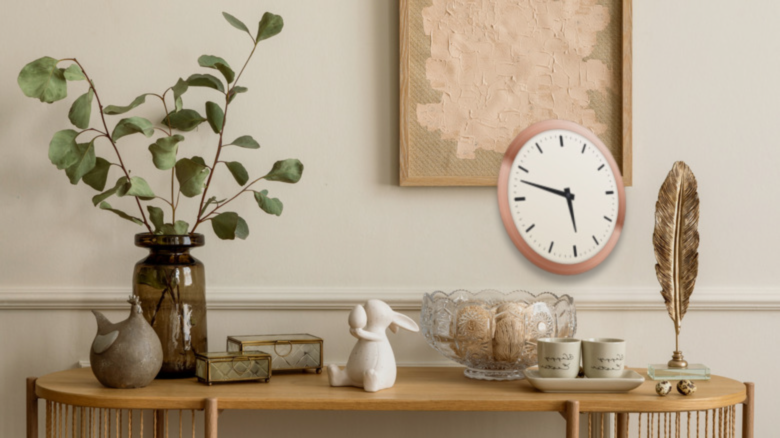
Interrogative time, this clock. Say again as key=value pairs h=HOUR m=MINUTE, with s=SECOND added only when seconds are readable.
h=5 m=48
